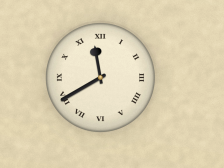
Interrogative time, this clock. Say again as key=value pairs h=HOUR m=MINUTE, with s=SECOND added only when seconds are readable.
h=11 m=40
